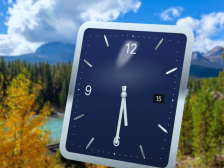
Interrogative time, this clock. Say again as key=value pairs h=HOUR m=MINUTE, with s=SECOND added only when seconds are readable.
h=5 m=30
